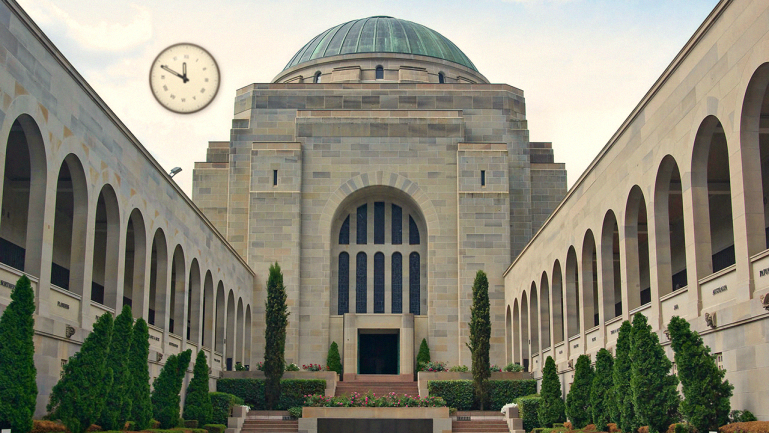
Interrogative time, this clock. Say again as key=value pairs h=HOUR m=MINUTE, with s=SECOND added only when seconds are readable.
h=11 m=49
